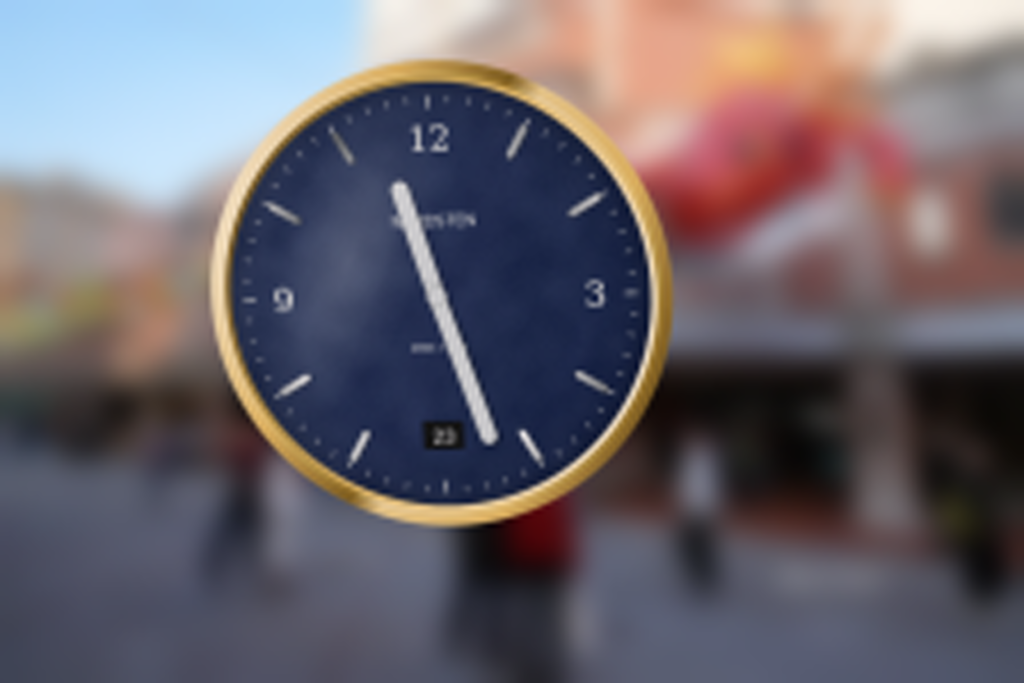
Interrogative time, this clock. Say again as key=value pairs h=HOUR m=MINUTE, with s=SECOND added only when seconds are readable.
h=11 m=27
